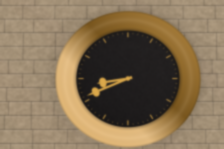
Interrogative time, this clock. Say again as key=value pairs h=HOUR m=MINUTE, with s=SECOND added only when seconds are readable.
h=8 m=41
